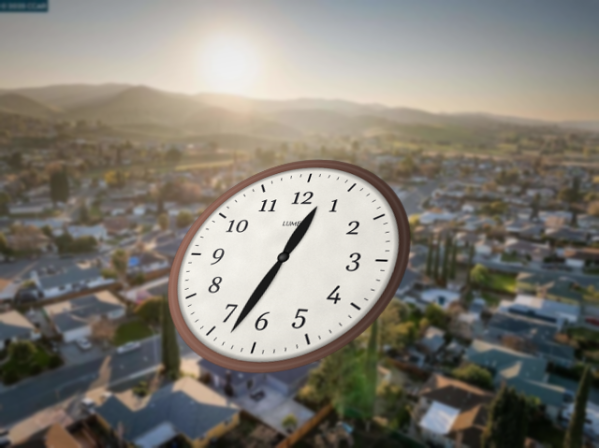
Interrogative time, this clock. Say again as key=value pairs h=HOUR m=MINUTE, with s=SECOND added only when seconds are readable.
h=12 m=33
